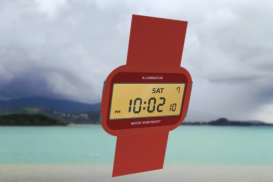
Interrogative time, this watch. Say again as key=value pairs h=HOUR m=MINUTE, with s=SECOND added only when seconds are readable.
h=10 m=2 s=10
